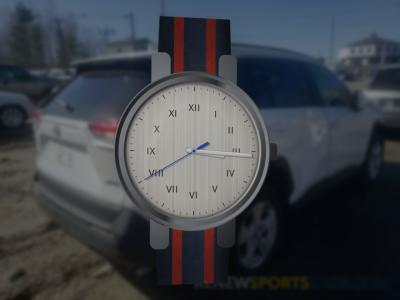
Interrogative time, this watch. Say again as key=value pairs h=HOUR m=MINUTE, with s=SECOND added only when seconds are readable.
h=3 m=15 s=40
